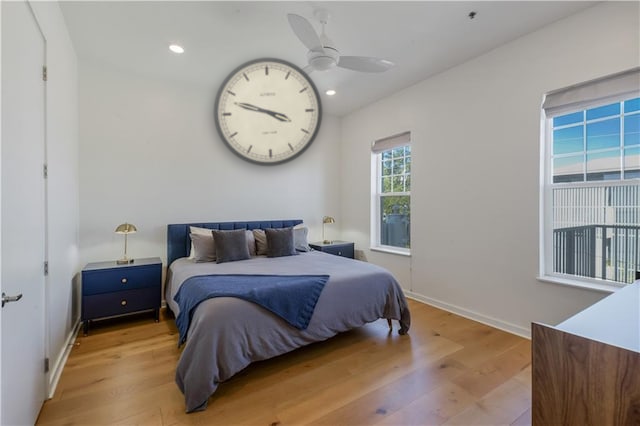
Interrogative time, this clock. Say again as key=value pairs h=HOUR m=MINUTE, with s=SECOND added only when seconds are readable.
h=3 m=48
